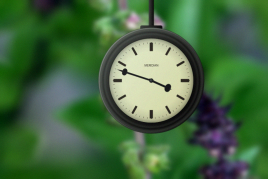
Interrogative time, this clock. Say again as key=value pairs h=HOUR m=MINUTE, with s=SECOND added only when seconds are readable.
h=3 m=48
